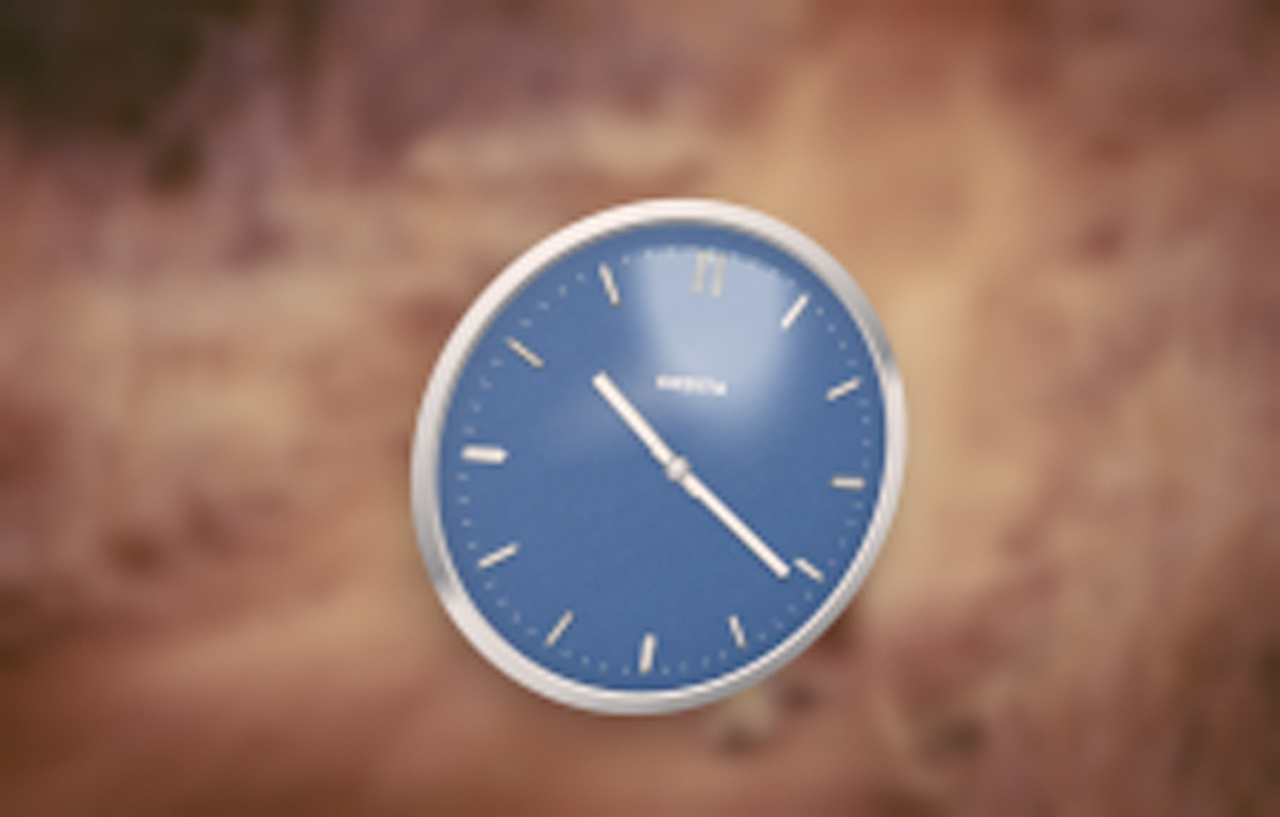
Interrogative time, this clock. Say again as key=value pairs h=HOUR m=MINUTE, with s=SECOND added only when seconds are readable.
h=10 m=21
